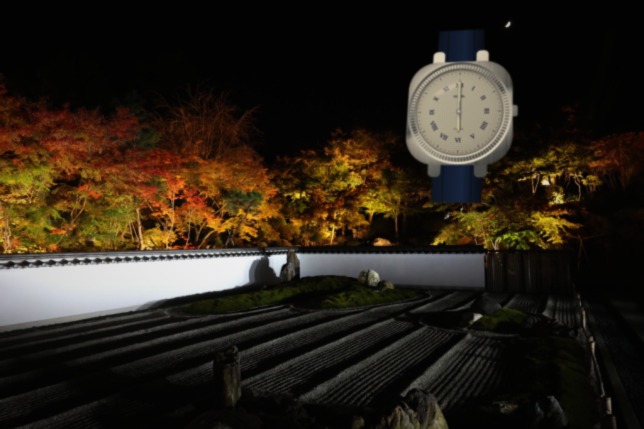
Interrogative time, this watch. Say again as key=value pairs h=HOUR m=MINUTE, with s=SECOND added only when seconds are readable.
h=6 m=0
